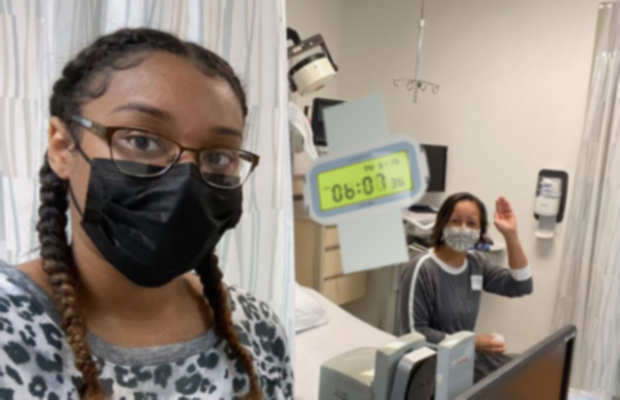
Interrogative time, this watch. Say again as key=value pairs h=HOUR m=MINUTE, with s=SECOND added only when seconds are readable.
h=6 m=7
